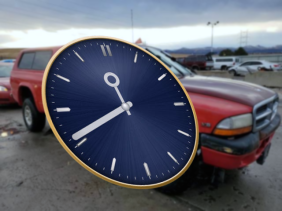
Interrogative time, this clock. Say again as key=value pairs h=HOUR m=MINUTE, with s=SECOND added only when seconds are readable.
h=11 m=41
